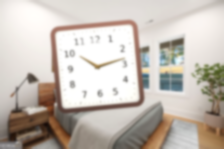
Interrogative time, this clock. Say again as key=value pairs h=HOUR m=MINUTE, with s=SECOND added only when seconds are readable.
h=10 m=13
